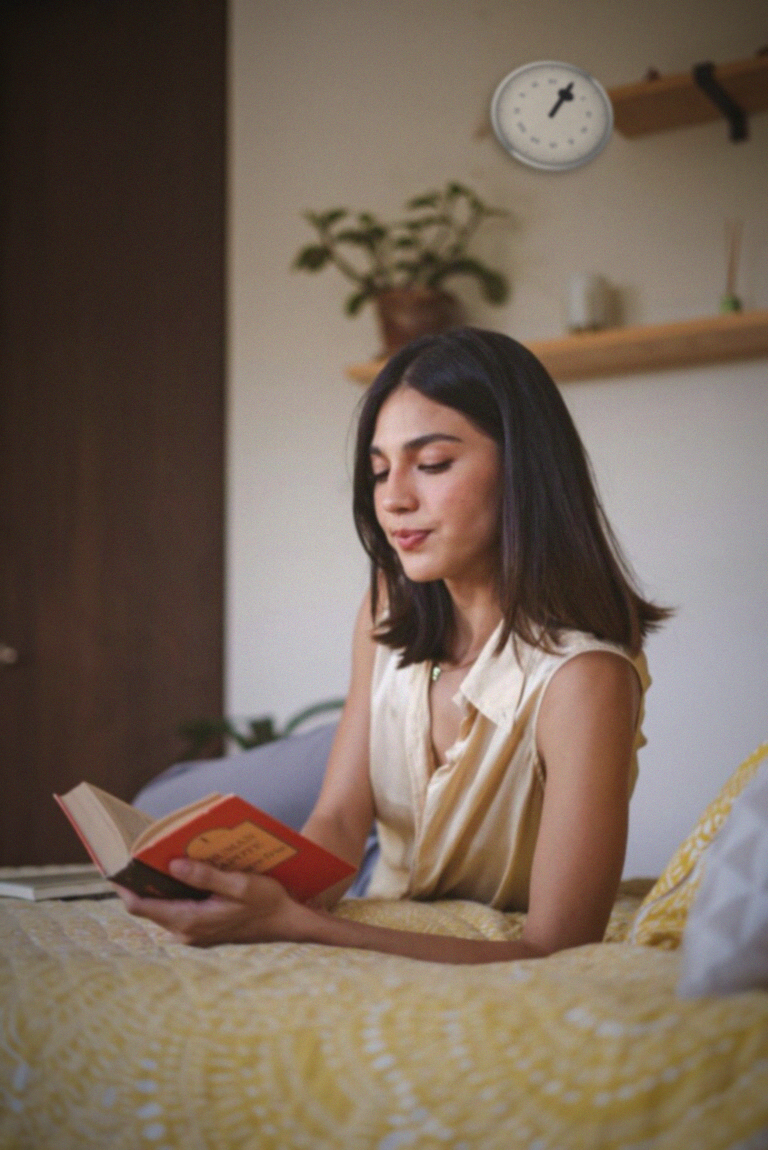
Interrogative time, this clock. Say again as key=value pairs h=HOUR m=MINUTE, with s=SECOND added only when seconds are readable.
h=1 m=5
